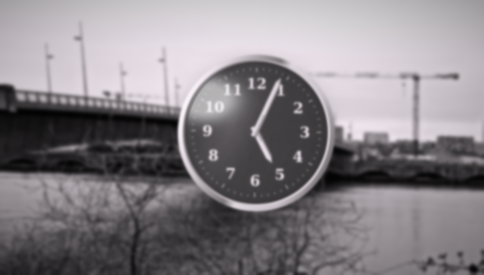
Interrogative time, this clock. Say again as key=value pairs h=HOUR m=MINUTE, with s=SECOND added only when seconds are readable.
h=5 m=4
